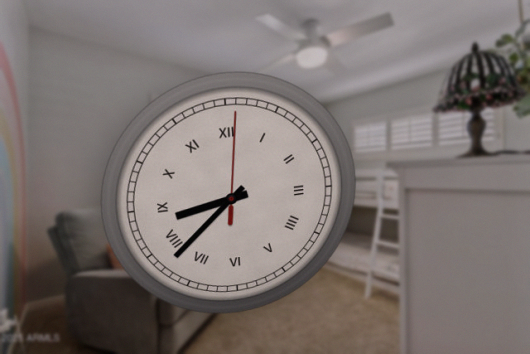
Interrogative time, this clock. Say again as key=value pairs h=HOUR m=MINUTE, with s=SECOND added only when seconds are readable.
h=8 m=38 s=1
